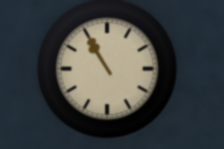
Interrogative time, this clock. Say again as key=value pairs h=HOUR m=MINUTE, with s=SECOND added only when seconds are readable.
h=10 m=55
